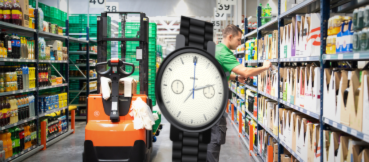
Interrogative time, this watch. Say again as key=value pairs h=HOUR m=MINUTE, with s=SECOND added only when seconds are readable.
h=7 m=12
